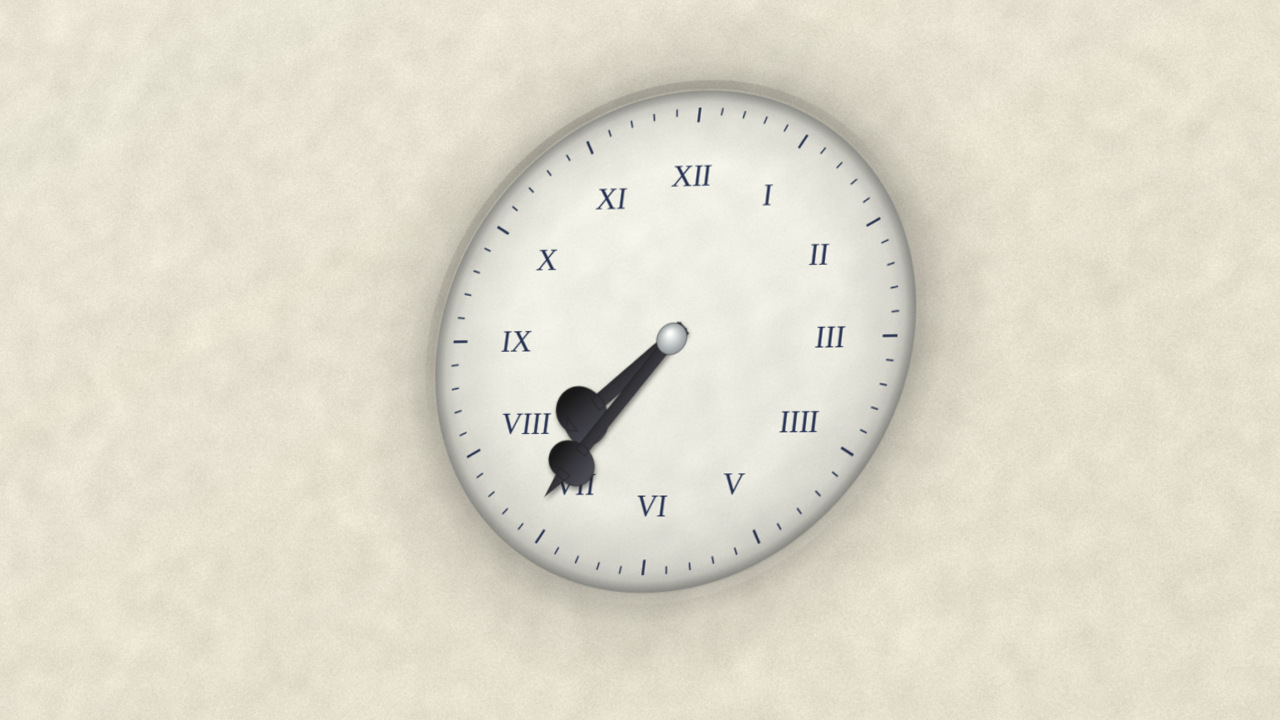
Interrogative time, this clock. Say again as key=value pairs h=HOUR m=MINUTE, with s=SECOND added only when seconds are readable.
h=7 m=36
